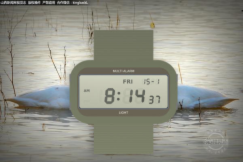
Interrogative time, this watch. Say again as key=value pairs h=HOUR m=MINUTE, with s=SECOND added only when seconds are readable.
h=8 m=14
